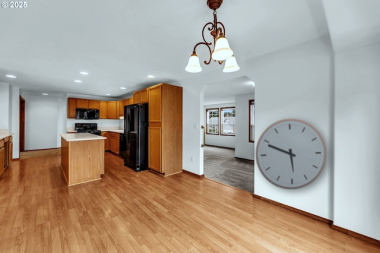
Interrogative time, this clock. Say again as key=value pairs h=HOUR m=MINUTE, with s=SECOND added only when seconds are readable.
h=5 m=49
